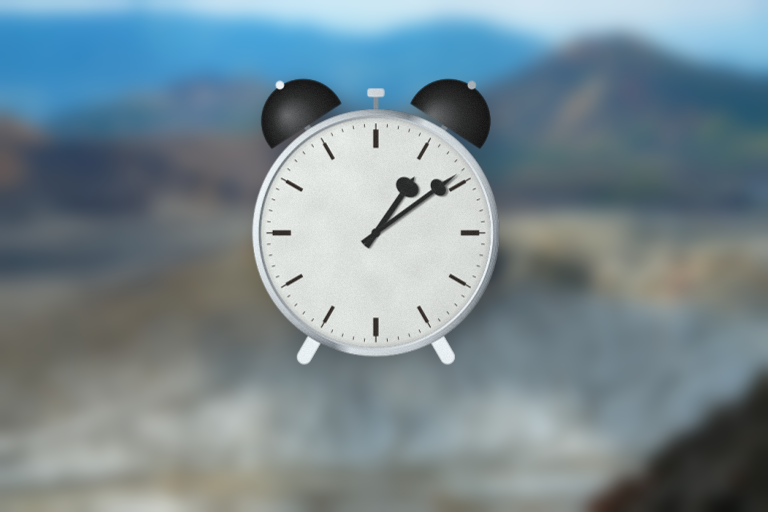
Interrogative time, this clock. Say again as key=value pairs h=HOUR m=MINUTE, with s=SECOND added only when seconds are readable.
h=1 m=9
